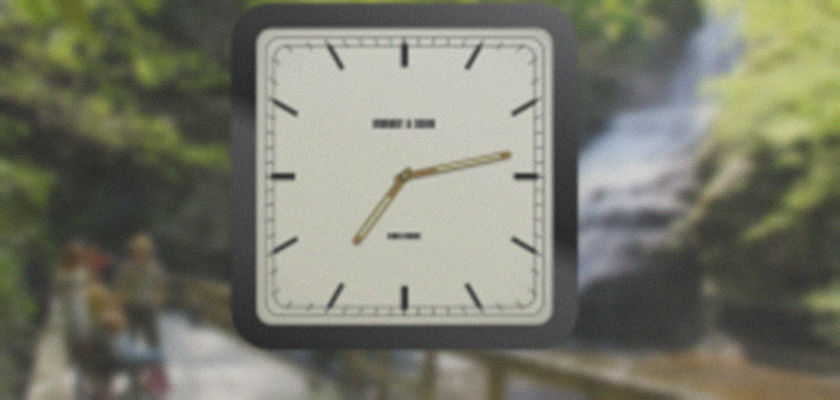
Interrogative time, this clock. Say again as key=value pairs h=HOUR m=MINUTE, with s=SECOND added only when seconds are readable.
h=7 m=13
